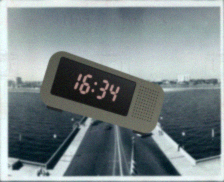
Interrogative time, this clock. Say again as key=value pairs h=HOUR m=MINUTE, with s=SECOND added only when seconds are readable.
h=16 m=34
